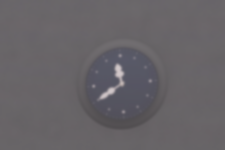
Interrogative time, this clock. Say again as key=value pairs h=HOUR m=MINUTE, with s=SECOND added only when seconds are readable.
h=11 m=40
